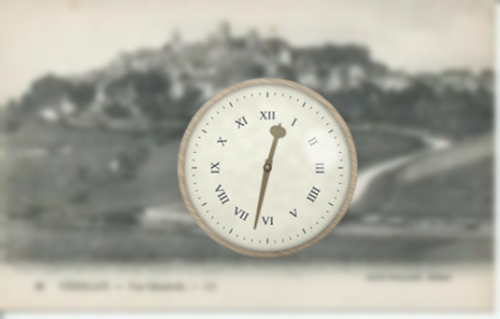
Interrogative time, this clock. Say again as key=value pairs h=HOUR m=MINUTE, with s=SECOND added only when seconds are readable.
h=12 m=32
